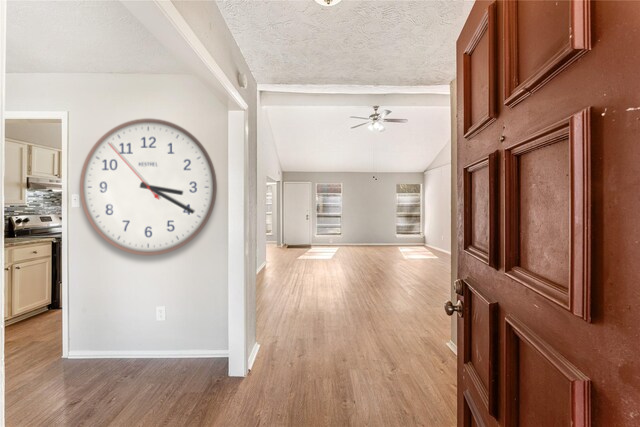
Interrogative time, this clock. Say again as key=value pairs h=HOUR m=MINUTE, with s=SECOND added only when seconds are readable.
h=3 m=19 s=53
